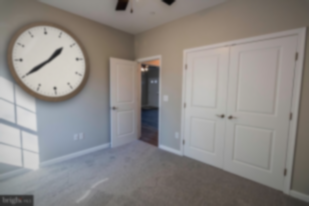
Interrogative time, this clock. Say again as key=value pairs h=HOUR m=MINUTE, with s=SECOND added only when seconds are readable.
h=1 m=40
